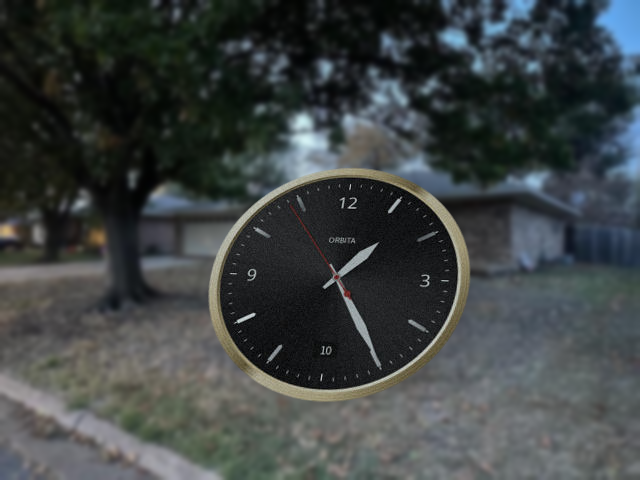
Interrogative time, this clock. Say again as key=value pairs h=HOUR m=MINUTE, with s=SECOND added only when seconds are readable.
h=1 m=24 s=54
